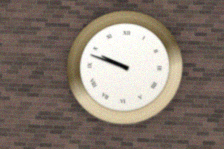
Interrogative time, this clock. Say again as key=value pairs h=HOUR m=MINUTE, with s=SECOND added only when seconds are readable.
h=9 m=48
